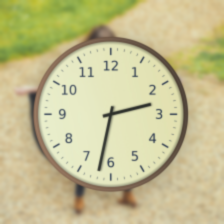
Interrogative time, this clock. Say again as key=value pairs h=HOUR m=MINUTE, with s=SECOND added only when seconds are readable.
h=2 m=32
